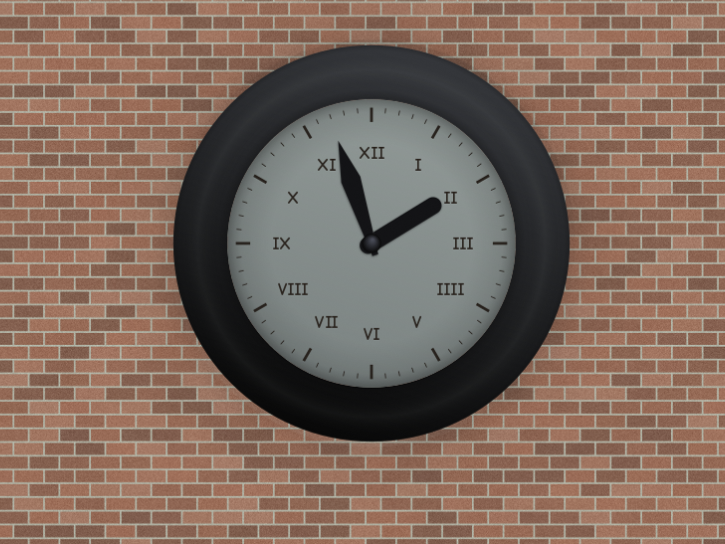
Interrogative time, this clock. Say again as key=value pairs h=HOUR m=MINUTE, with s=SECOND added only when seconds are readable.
h=1 m=57
